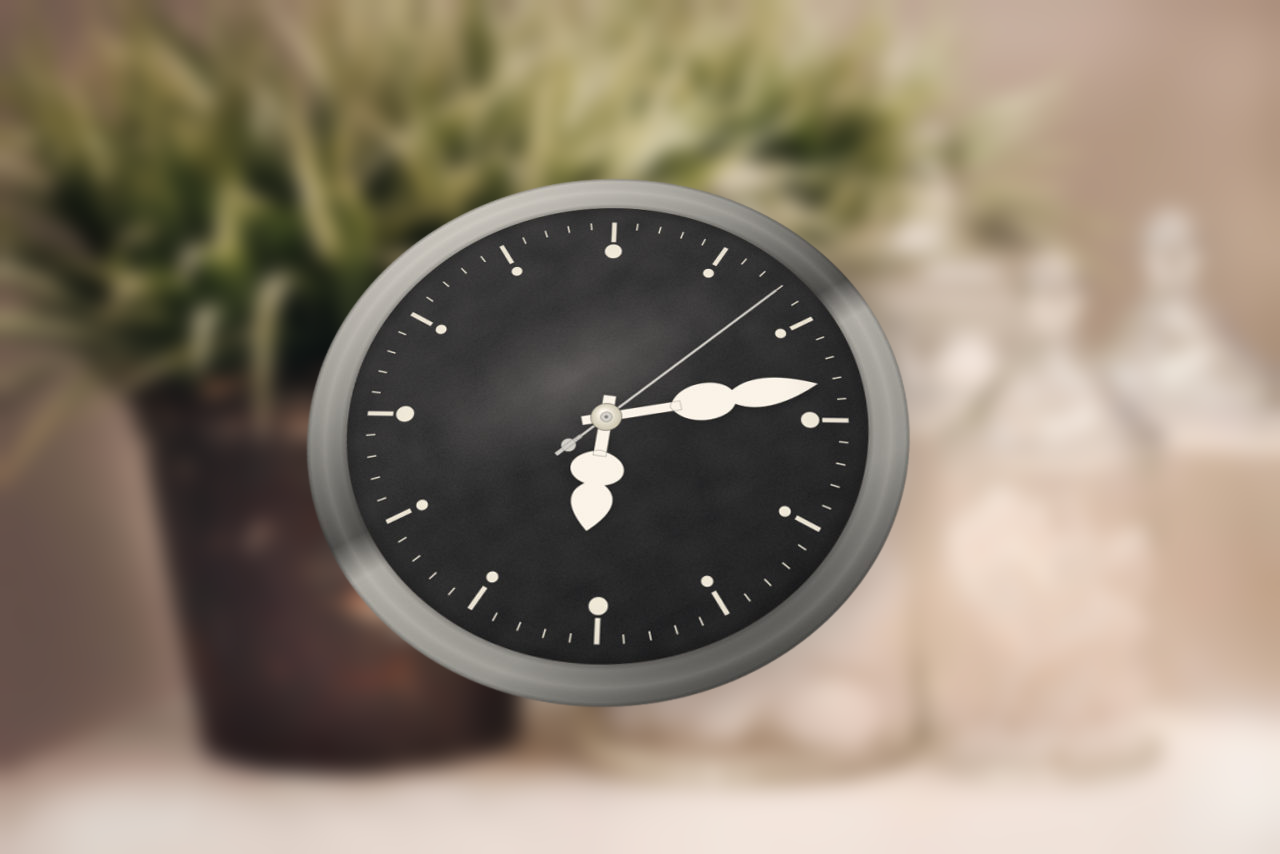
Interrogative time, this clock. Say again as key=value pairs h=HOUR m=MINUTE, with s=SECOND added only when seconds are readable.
h=6 m=13 s=8
